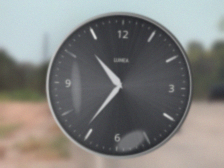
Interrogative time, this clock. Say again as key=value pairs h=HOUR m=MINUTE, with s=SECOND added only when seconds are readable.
h=10 m=36
